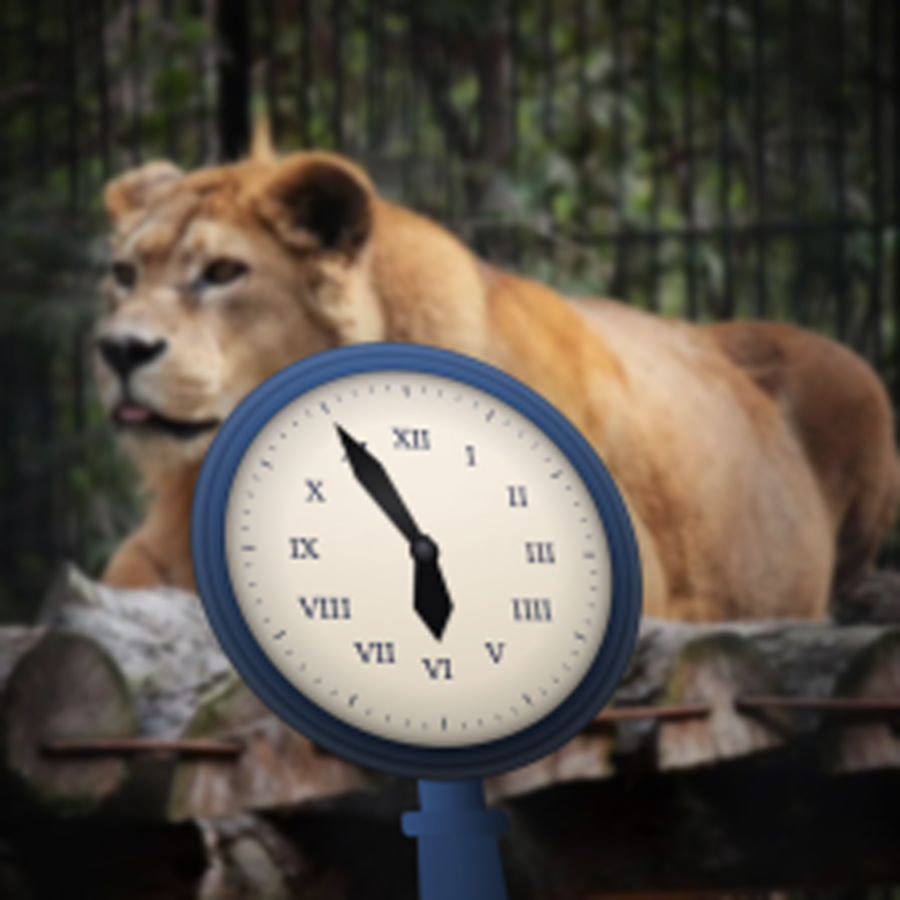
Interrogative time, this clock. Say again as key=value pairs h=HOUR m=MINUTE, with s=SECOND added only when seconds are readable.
h=5 m=55
